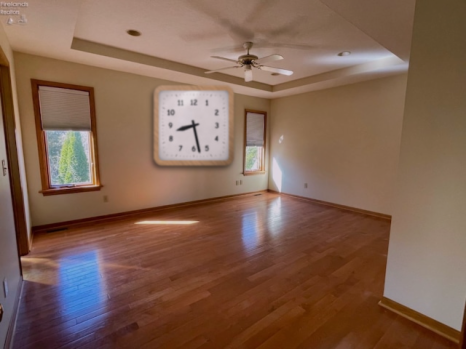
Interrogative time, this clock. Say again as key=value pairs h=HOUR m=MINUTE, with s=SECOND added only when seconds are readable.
h=8 m=28
